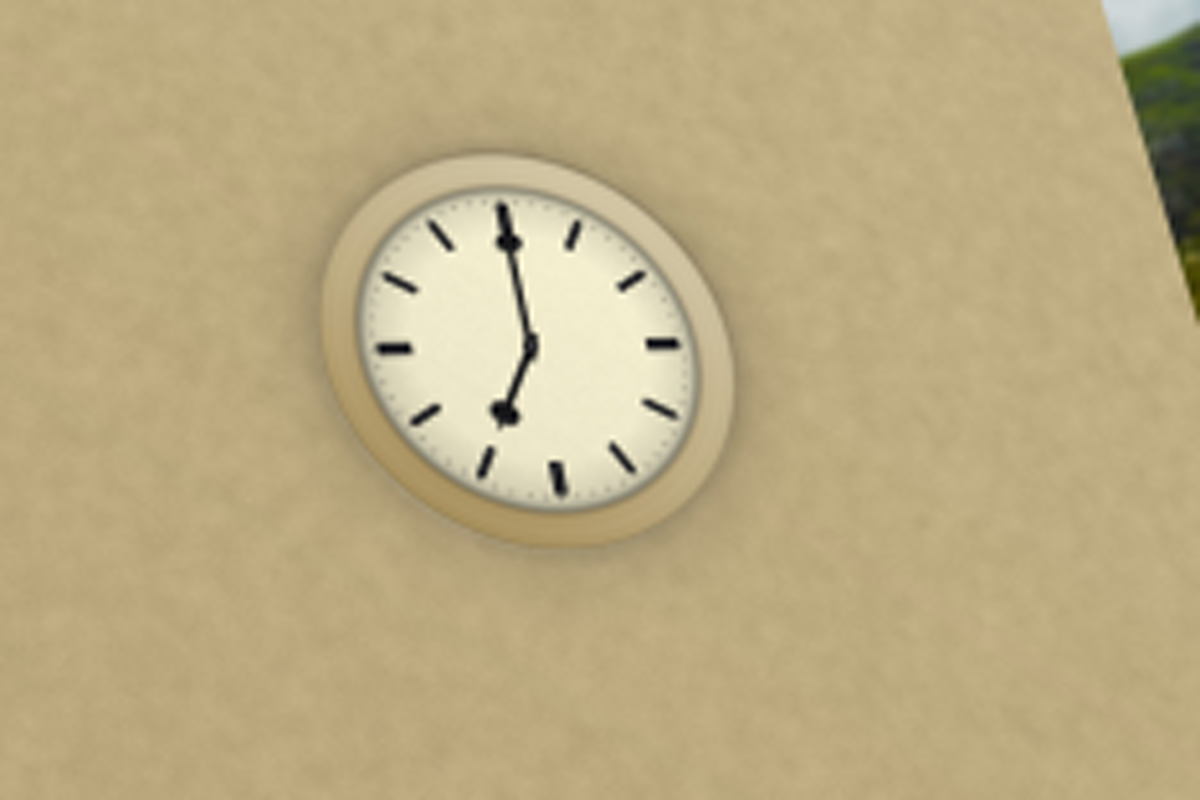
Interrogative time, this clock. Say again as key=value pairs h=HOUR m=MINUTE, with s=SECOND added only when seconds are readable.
h=7 m=0
